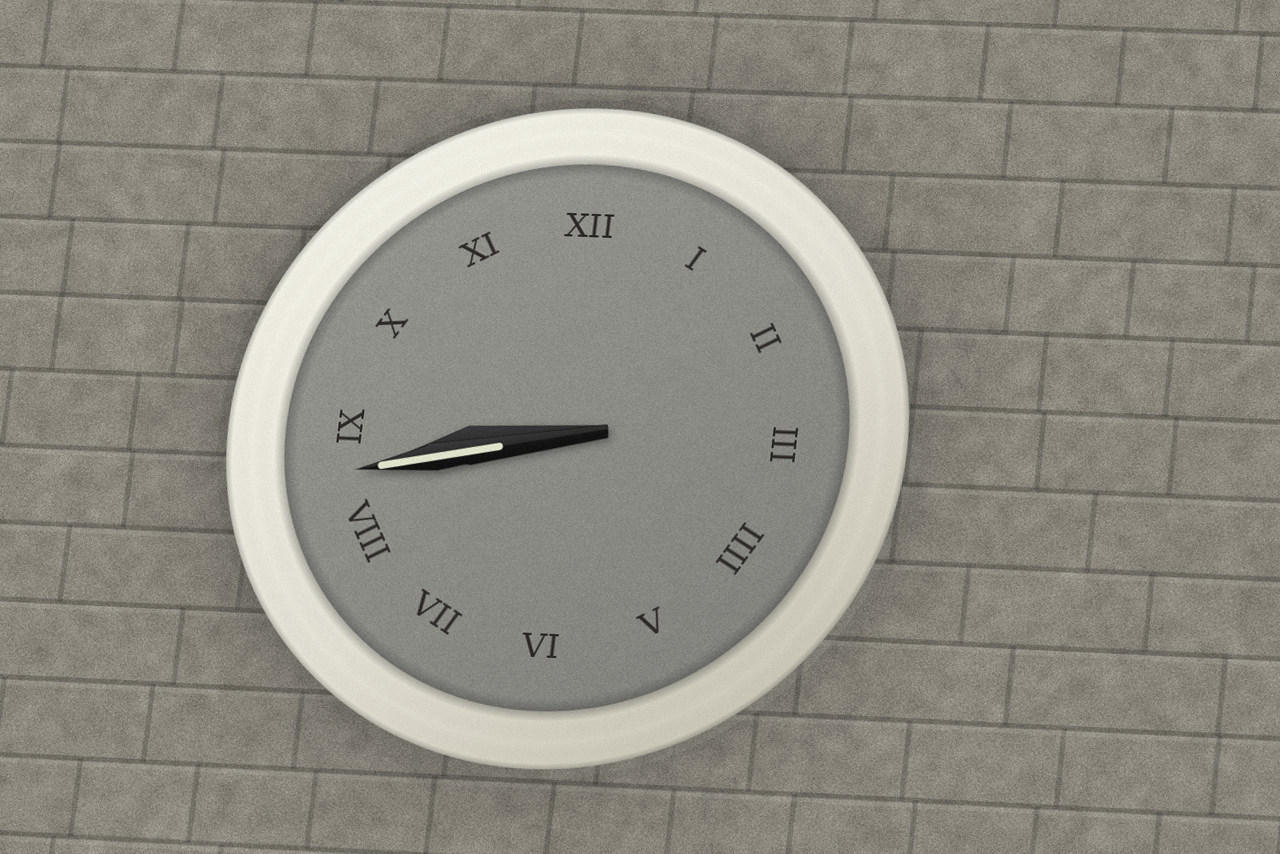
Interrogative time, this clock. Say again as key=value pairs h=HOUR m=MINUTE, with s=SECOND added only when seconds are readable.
h=8 m=43
